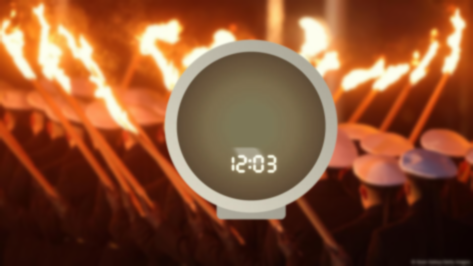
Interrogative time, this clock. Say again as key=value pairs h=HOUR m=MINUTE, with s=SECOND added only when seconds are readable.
h=12 m=3
